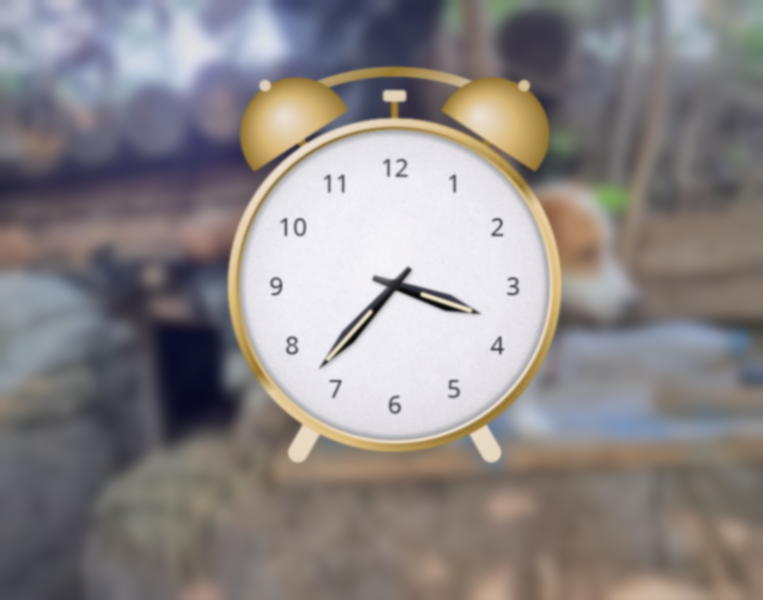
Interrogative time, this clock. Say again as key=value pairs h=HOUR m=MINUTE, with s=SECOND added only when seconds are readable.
h=3 m=37
